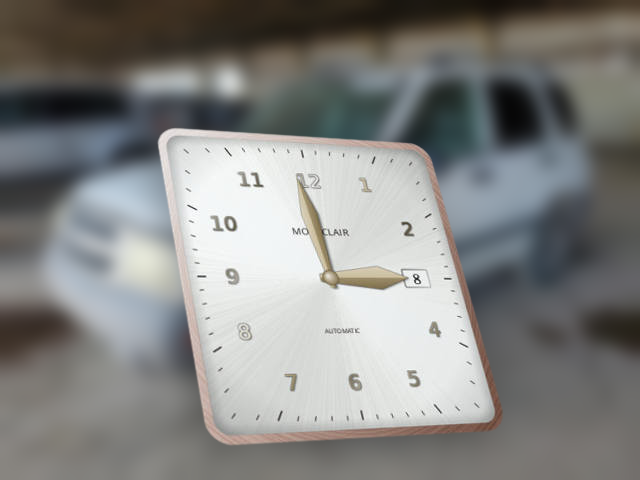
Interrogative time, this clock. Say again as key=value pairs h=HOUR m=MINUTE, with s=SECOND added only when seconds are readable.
h=2 m=59
